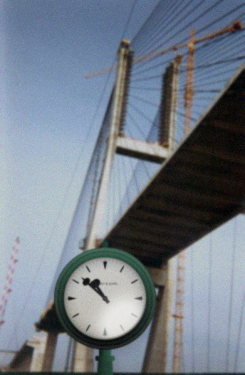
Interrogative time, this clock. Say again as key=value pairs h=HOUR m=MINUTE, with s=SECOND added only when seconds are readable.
h=10 m=52
